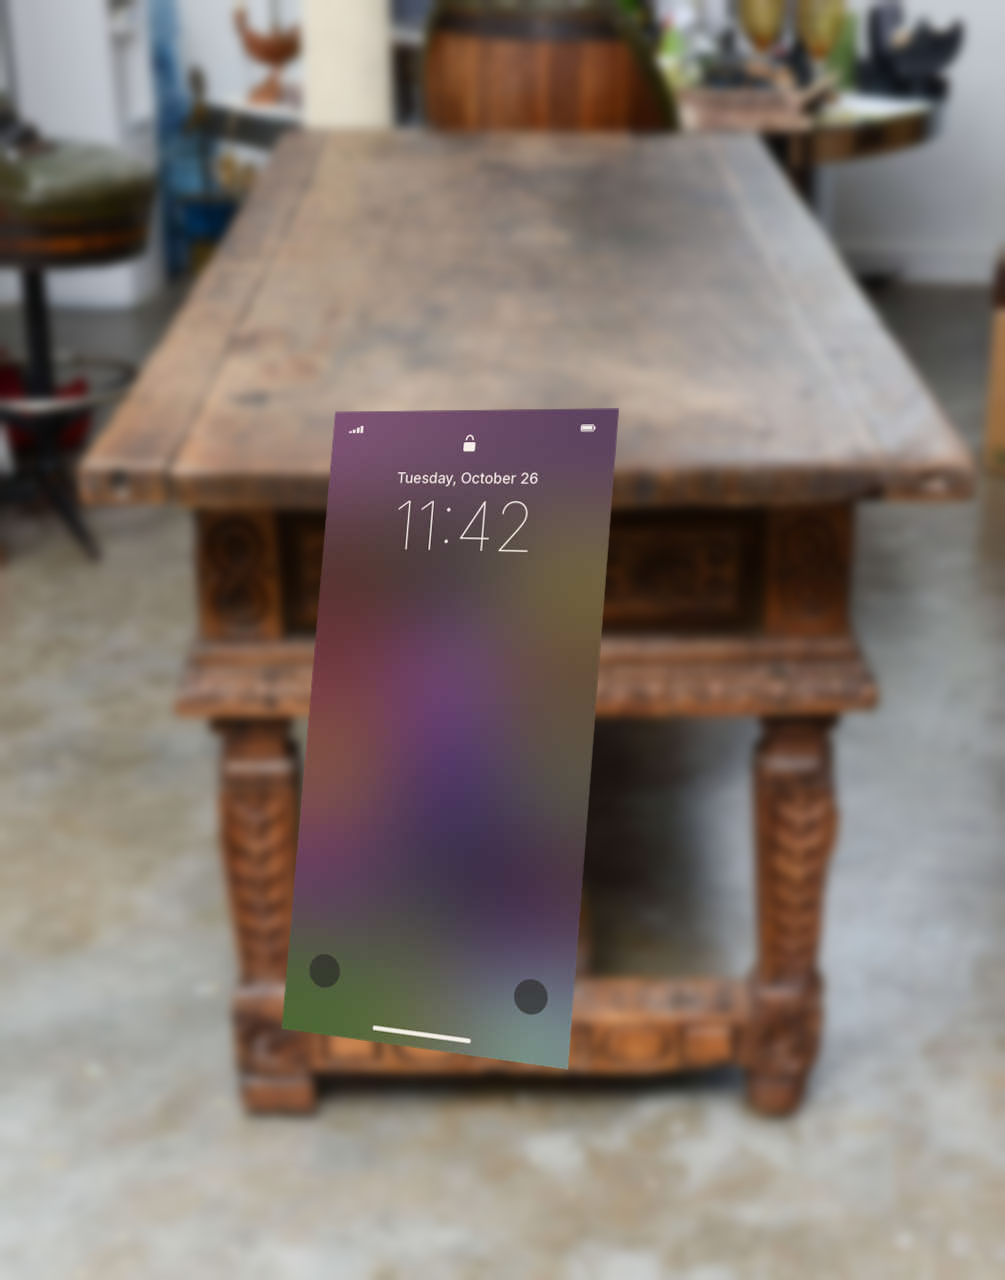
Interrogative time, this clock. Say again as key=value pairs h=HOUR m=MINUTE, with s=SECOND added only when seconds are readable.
h=11 m=42
